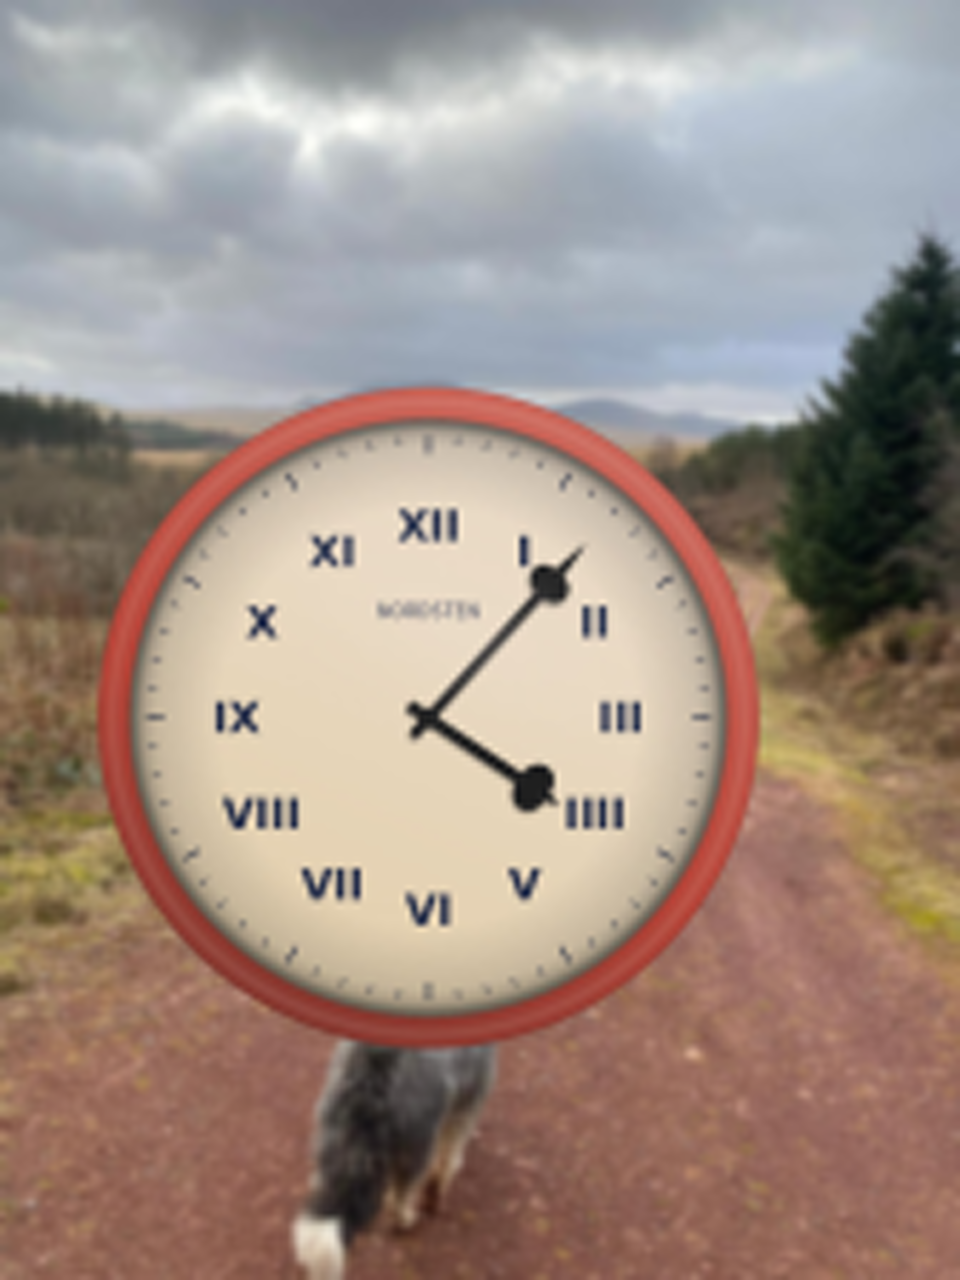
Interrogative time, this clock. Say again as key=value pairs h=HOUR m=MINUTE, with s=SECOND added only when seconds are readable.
h=4 m=7
